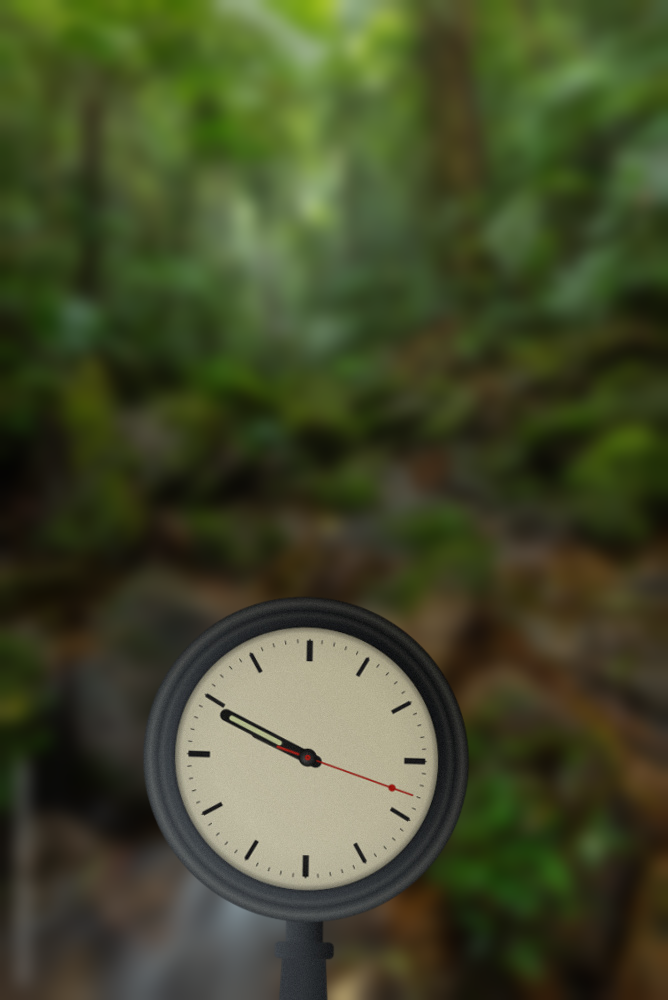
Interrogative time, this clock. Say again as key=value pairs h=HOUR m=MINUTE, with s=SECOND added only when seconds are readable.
h=9 m=49 s=18
